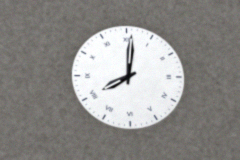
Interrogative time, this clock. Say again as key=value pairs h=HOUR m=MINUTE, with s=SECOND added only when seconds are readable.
h=8 m=1
